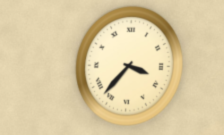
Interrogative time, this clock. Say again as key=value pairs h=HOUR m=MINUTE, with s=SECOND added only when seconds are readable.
h=3 m=37
